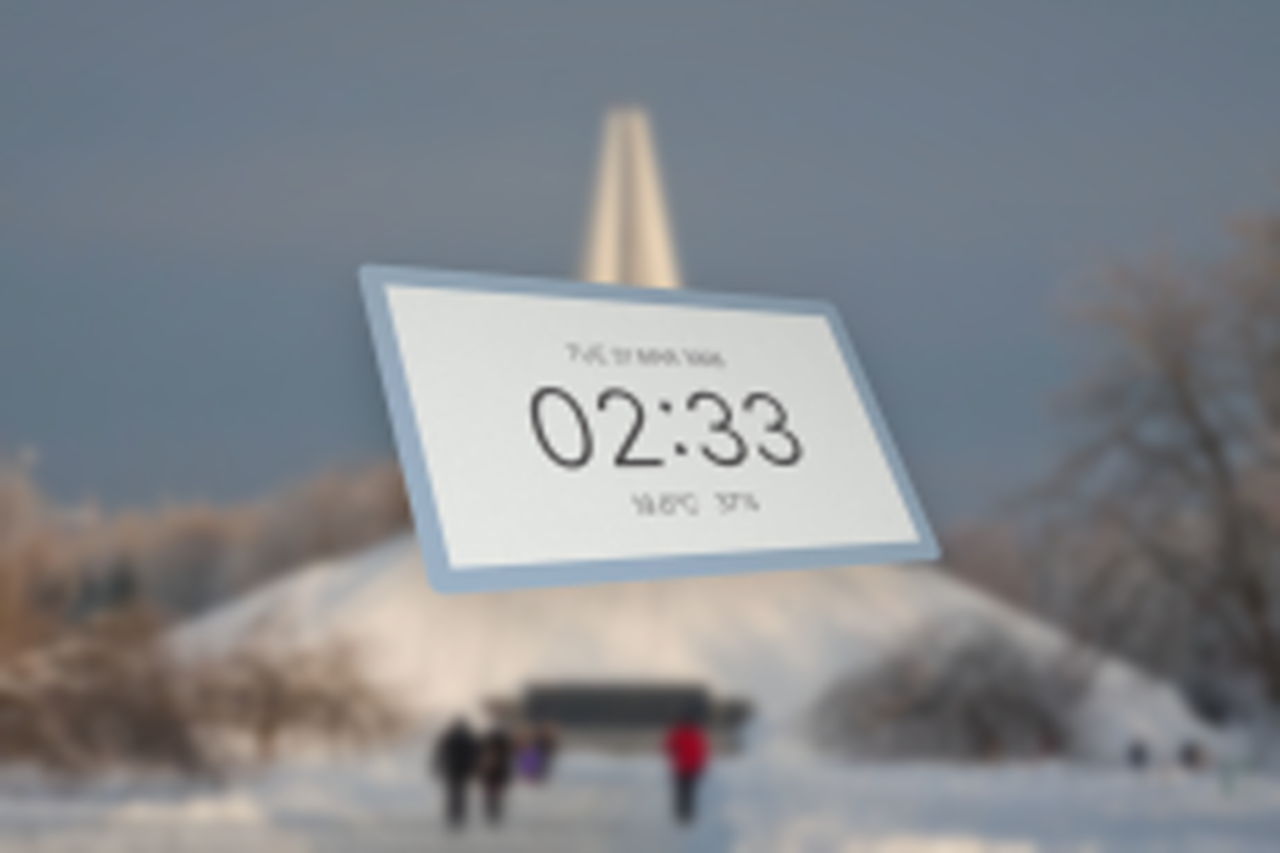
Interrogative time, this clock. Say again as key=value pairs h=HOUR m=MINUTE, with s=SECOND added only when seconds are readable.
h=2 m=33
